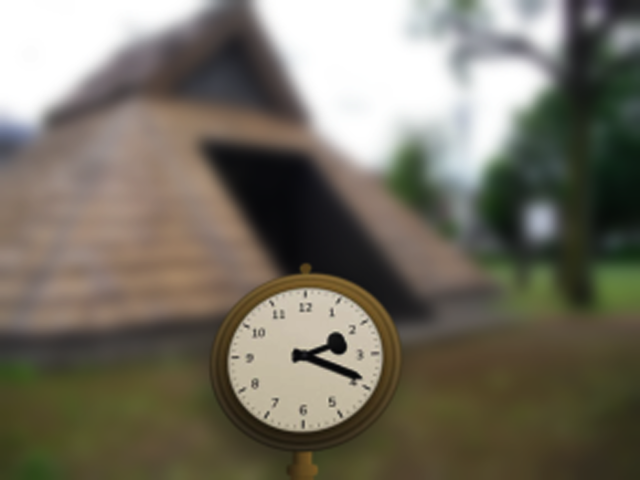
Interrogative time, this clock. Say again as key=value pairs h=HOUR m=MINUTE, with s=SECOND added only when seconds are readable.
h=2 m=19
